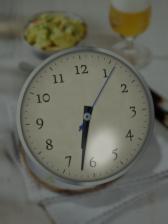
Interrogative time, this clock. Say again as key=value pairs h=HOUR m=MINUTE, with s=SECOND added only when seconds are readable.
h=6 m=32 s=6
